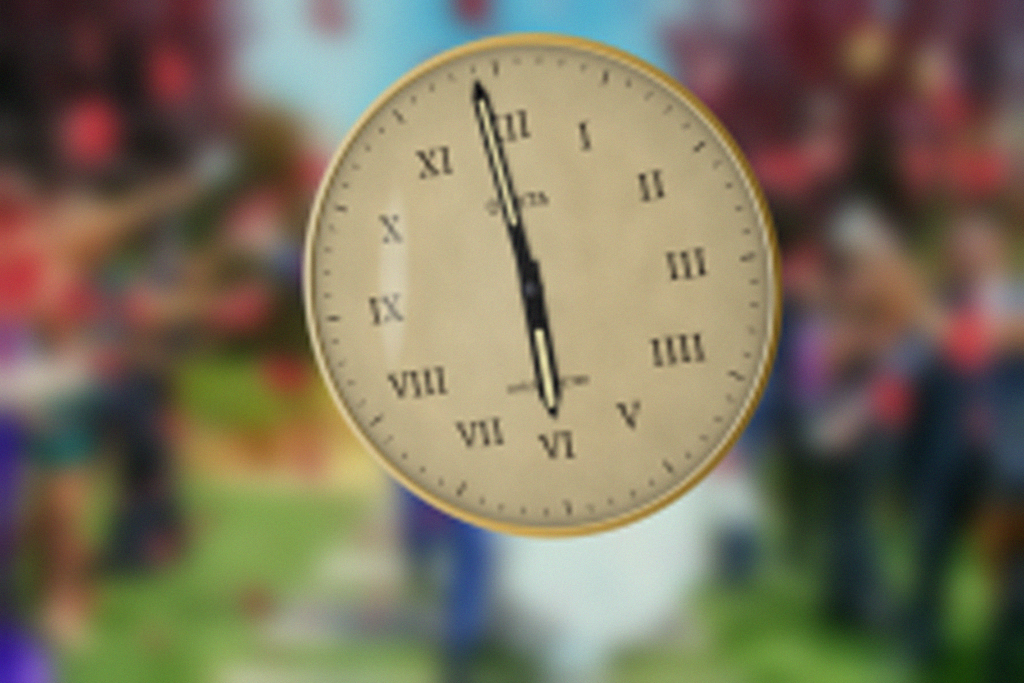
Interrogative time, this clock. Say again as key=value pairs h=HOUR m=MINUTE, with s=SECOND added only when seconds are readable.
h=5 m=59
